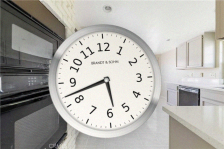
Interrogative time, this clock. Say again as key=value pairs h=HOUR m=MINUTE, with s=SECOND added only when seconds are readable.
h=5 m=42
